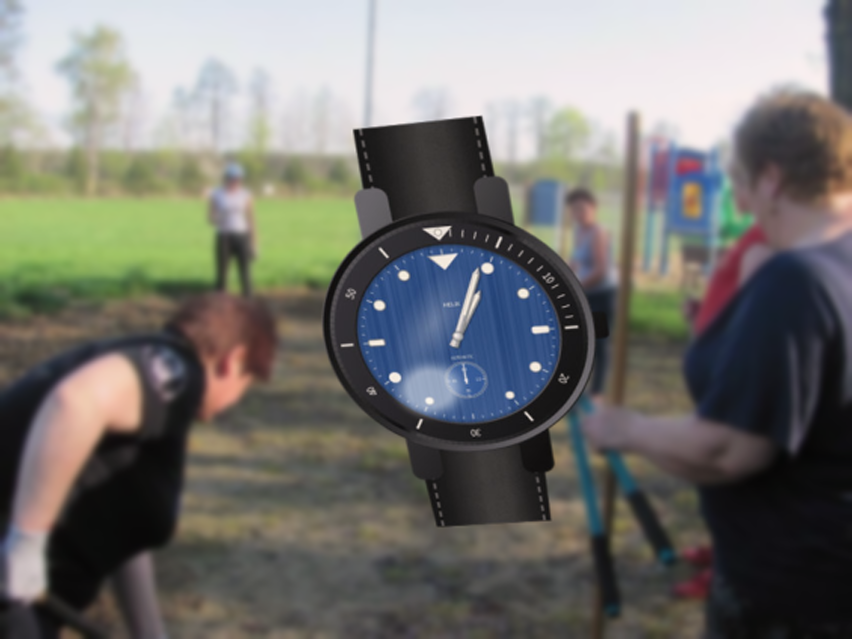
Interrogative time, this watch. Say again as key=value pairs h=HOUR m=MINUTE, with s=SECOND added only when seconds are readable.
h=1 m=4
